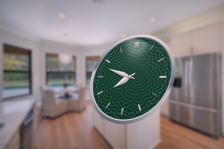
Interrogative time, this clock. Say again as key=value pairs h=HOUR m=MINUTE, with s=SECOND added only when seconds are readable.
h=7 m=48
